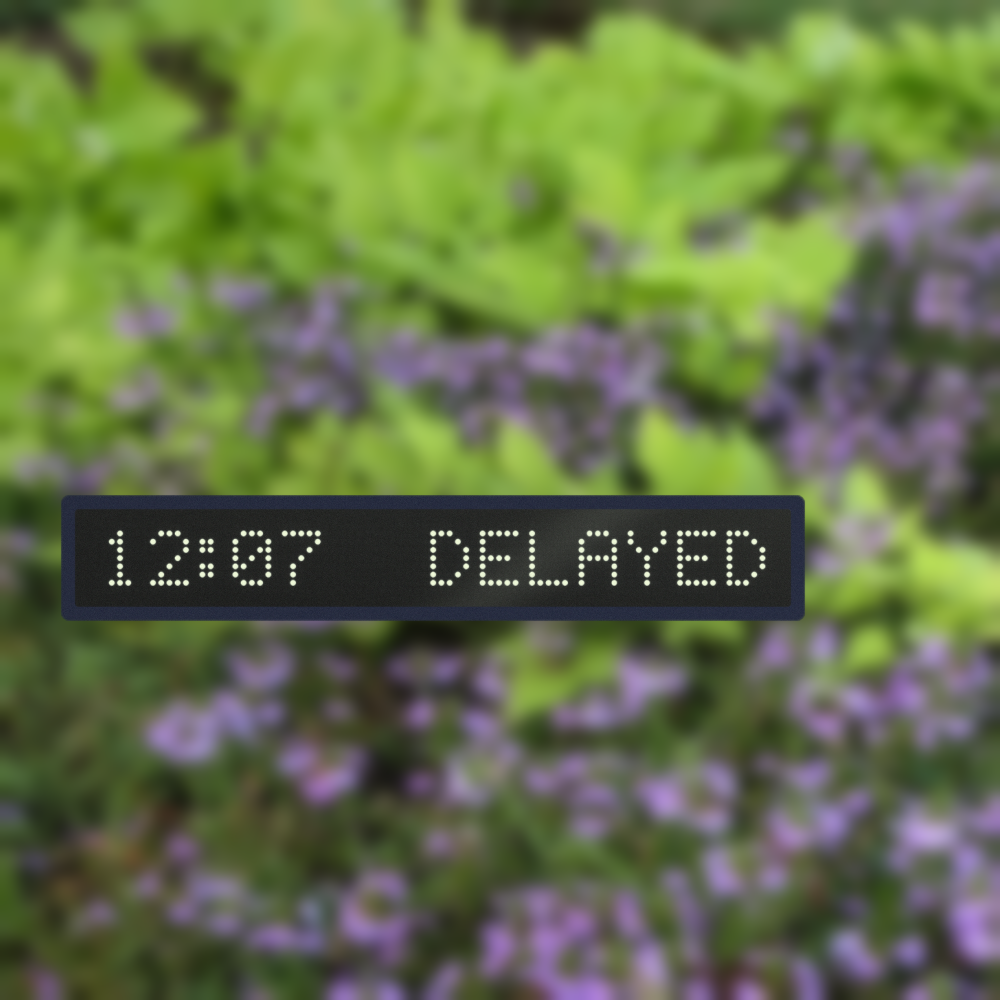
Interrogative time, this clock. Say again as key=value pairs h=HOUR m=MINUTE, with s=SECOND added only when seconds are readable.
h=12 m=7
